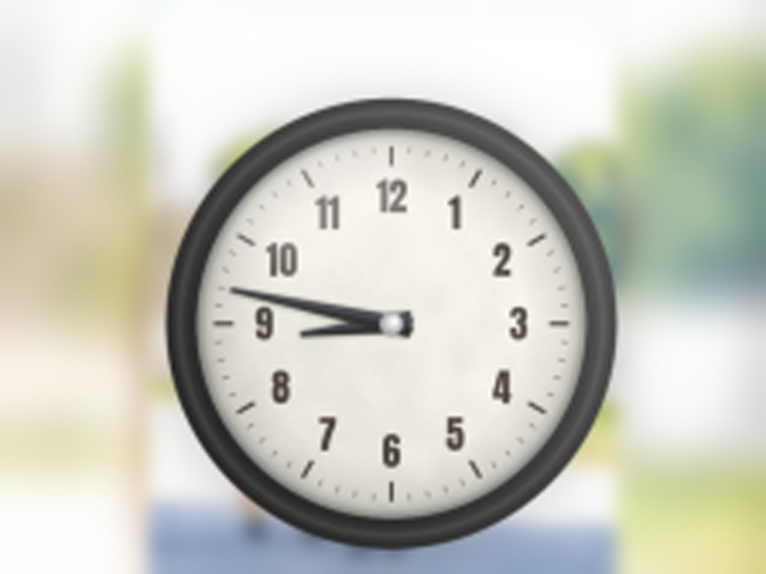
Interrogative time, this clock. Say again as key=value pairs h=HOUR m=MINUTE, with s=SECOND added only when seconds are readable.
h=8 m=47
